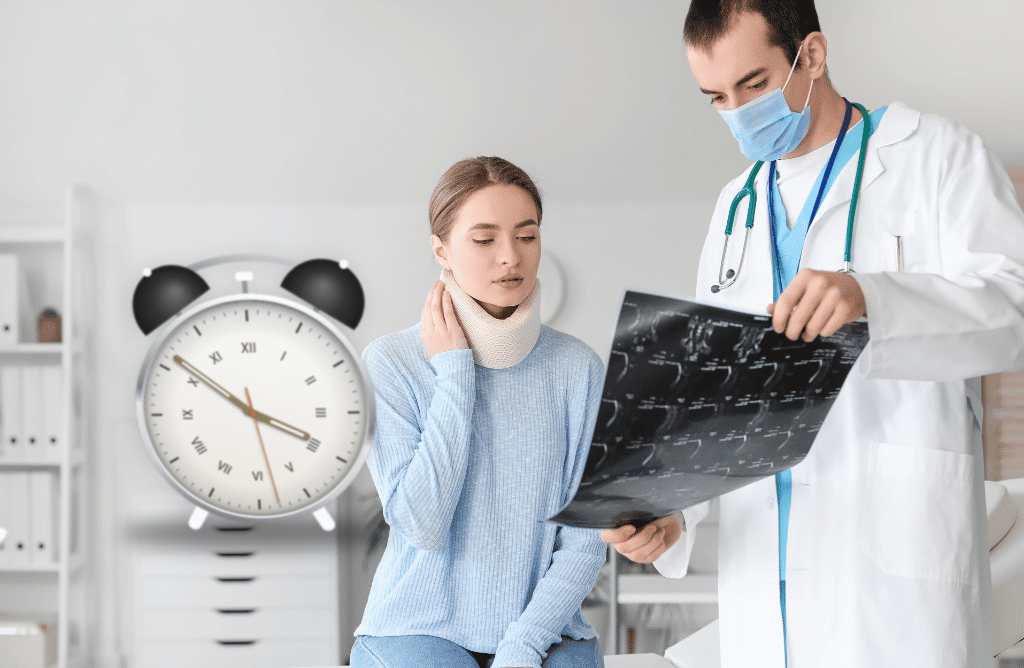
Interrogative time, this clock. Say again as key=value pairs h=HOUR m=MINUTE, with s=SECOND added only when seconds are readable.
h=3 m=51 s=28
